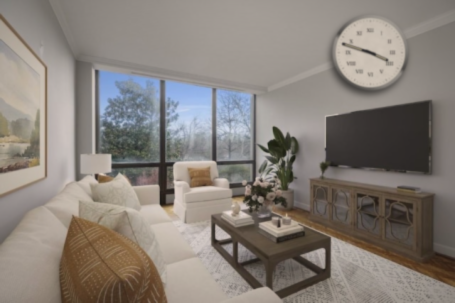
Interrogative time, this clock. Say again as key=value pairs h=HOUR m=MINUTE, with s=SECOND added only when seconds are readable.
h=3 m=48
